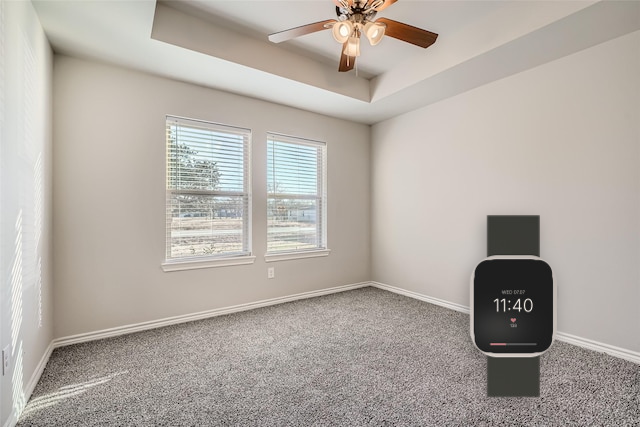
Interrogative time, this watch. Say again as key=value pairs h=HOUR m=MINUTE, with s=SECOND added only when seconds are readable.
h=11 m=40
